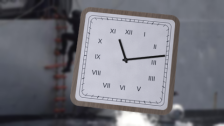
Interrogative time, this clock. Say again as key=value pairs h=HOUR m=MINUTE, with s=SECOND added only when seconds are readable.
h=11 m=13
